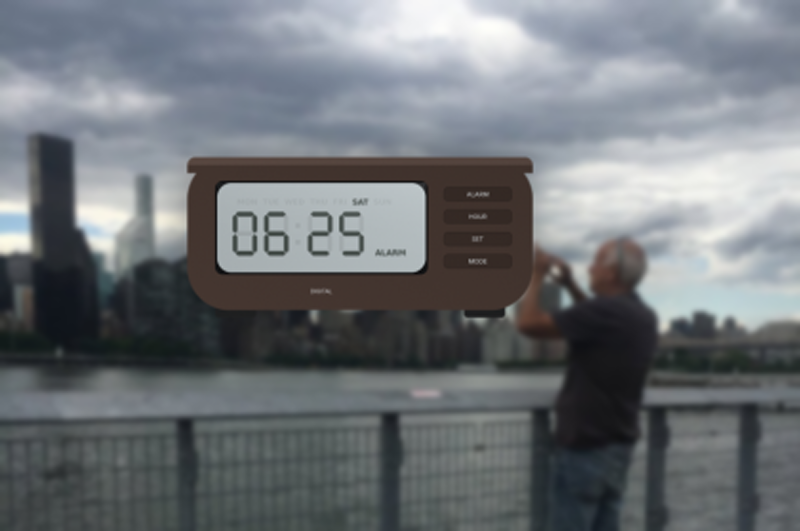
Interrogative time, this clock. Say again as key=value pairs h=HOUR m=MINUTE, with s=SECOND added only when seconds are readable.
h=6 m=25
